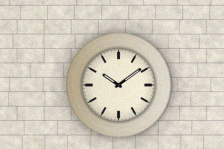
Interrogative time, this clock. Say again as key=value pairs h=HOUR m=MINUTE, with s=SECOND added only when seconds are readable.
h=10 m=9
